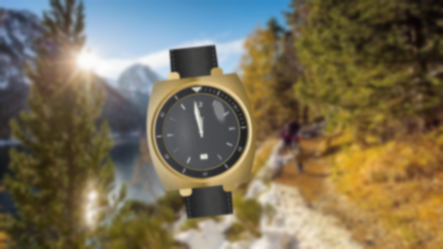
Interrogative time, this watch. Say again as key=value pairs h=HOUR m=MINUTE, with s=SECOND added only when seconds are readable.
h=11 m=59
